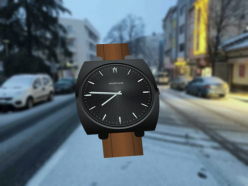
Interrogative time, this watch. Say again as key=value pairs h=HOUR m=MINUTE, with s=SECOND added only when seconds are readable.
h=7 m=46
